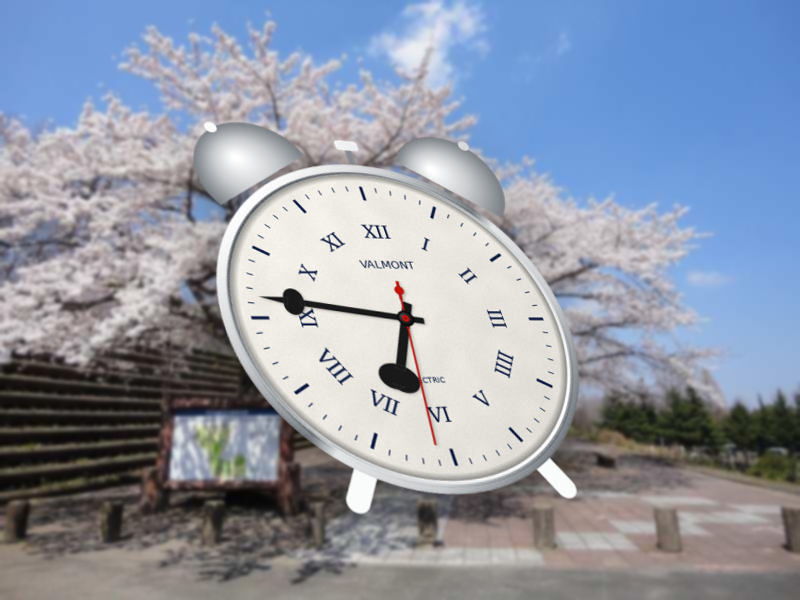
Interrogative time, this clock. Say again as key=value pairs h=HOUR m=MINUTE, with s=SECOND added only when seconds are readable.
h=6 m=46 s=31
